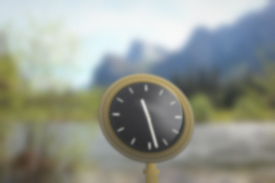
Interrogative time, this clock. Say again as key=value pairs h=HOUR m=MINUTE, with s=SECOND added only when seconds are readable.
h=11 m=28
